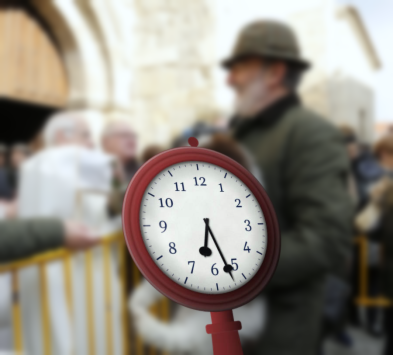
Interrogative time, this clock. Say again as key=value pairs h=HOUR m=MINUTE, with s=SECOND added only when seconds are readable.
h=6 m=27
